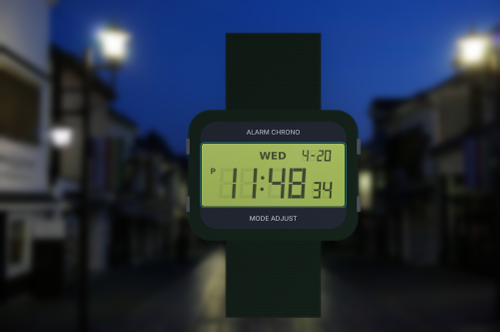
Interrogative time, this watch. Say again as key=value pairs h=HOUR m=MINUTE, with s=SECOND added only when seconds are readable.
h=11 m=48 s=34
